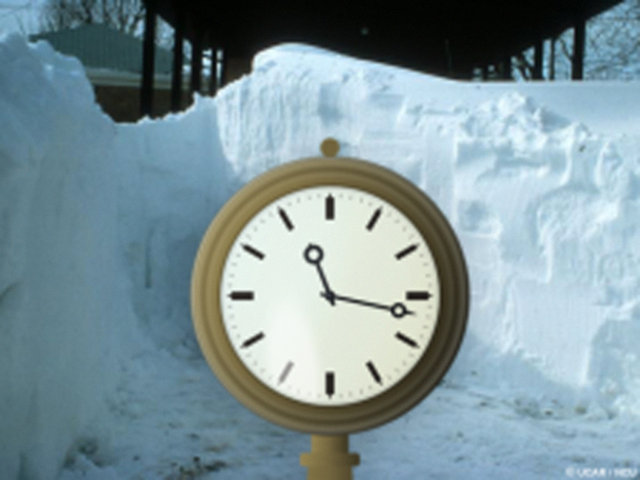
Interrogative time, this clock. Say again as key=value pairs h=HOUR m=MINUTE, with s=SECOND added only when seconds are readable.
h=11 m=17
